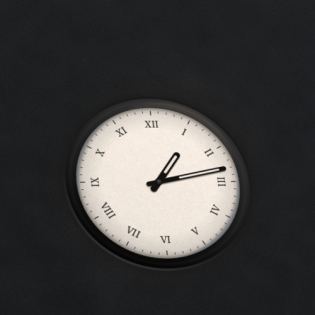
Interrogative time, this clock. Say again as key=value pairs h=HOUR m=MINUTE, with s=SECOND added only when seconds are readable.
h=1 m=13
